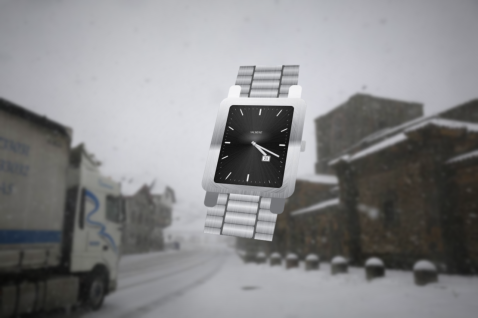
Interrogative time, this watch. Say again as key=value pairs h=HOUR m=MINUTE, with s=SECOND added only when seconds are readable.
h=4 m=19
